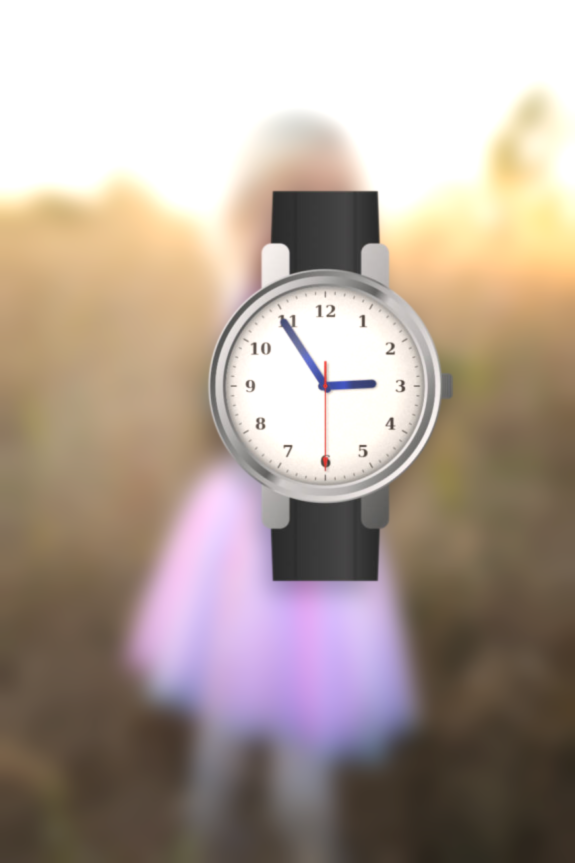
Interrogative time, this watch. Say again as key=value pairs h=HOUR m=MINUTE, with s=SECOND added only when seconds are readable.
h=2 m=54 s=30
